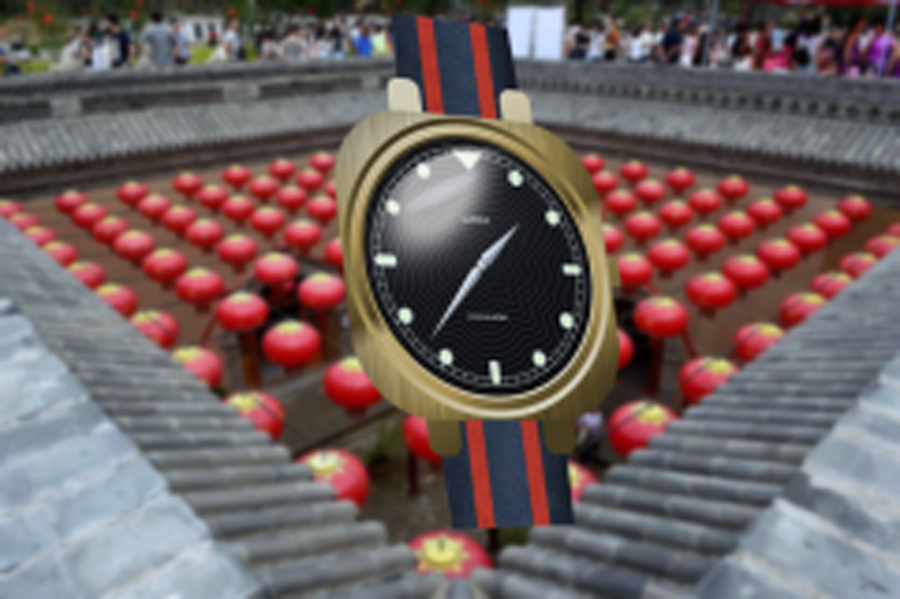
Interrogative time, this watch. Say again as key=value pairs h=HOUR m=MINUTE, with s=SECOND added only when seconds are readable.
h=1 m=37
